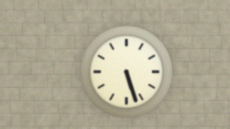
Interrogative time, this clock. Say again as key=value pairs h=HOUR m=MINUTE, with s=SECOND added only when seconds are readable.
h=5 m=27
